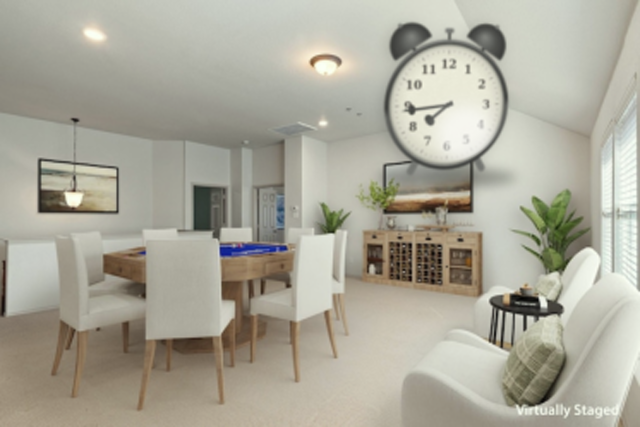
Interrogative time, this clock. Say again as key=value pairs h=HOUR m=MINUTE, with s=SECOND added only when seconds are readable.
h=7 m=44
